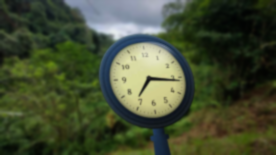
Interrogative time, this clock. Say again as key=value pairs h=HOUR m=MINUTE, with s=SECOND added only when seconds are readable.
h=7 m=16
